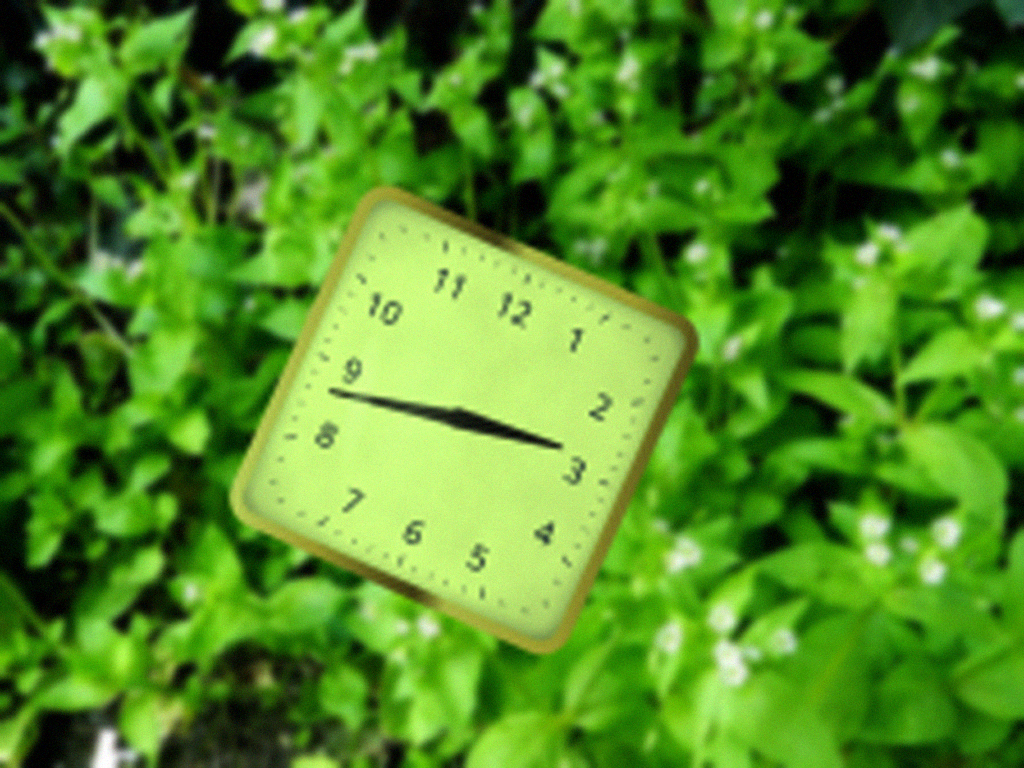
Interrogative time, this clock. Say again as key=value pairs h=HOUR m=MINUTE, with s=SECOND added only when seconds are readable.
h=2 m=43
